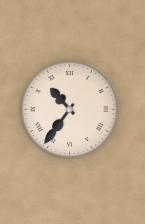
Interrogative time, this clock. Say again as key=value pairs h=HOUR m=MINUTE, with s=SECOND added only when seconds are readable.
h=10 m=36
